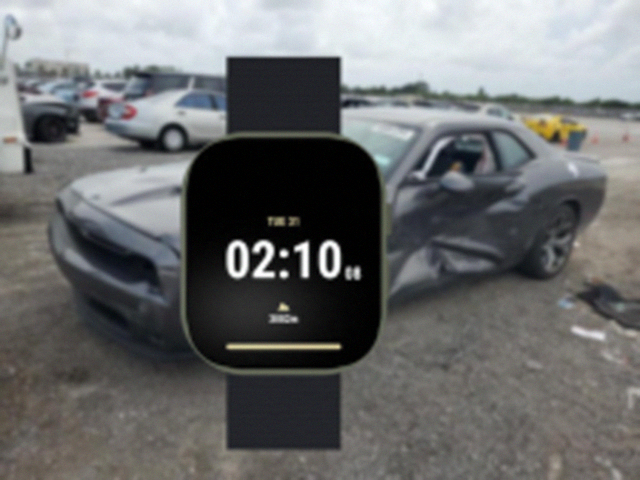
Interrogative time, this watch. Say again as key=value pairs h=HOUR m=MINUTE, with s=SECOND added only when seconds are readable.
h=2 m=10
